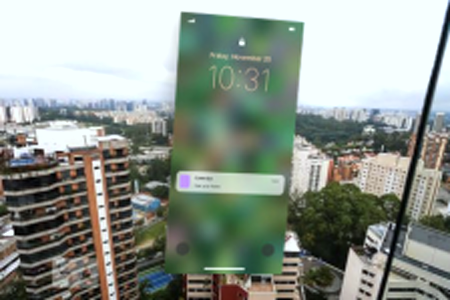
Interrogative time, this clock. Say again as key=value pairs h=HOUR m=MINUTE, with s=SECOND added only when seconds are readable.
h=10 m=31
